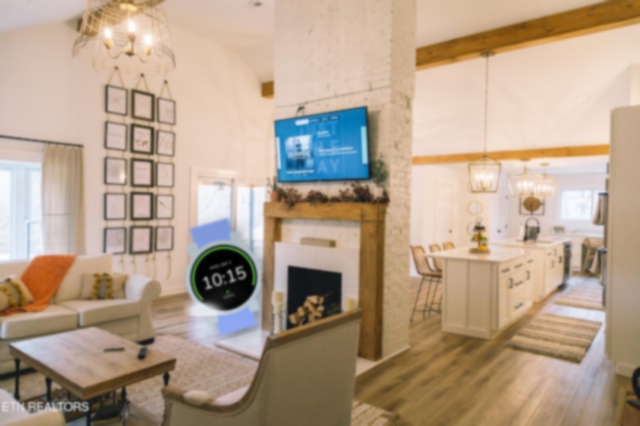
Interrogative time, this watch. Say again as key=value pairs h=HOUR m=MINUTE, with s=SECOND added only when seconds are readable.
h=10 m=15
